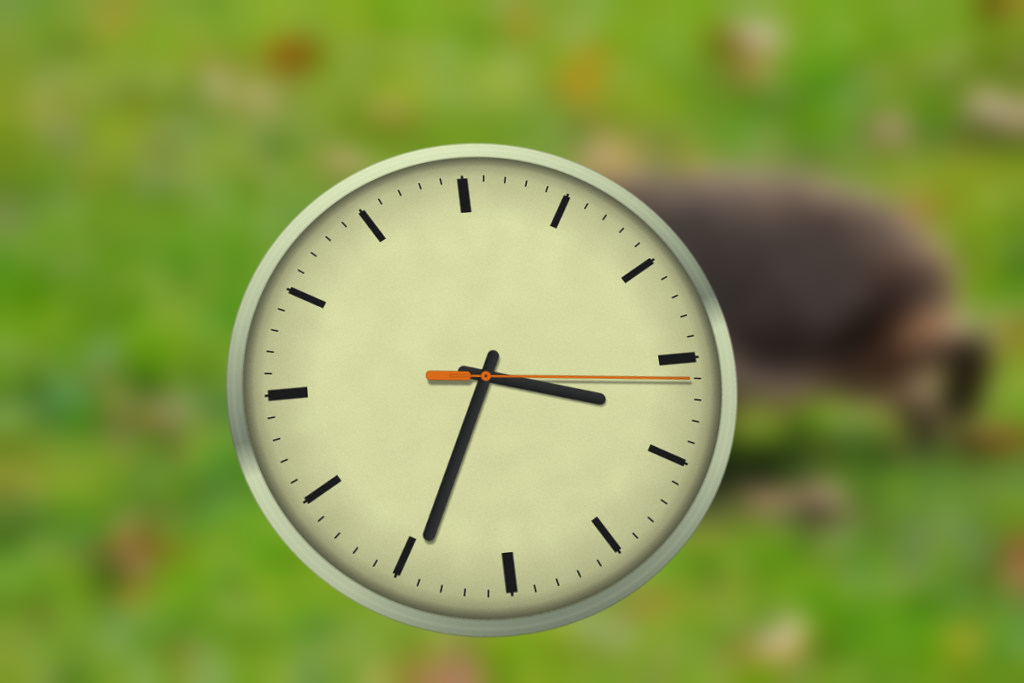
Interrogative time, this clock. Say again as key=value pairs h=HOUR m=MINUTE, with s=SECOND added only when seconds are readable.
h=3 m=34 s=16
